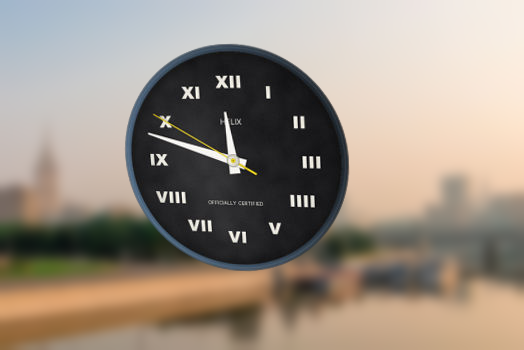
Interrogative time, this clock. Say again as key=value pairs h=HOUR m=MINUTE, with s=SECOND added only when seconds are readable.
h=11 m=47 s=50
